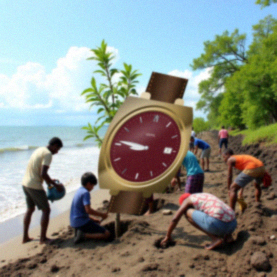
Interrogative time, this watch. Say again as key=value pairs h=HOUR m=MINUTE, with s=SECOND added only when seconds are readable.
h=8 m=46
